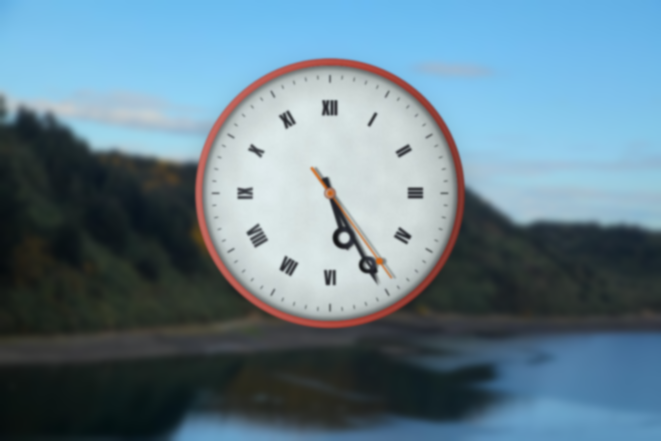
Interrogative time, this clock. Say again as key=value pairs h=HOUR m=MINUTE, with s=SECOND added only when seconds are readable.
h=5 m=25 s=24
